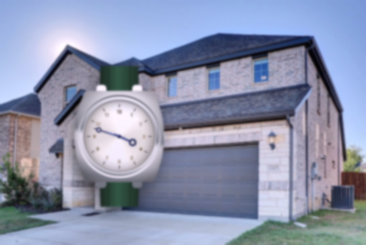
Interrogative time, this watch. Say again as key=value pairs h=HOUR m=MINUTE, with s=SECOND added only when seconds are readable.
h=3 m=48
